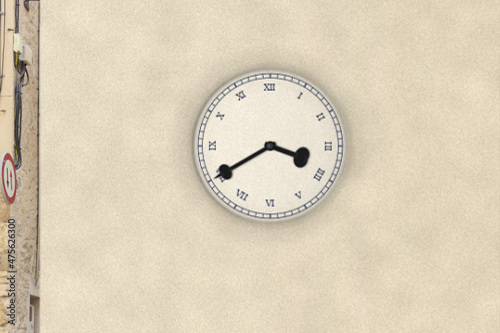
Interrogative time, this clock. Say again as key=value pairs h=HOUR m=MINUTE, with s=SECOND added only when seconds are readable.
h=3 m=40
